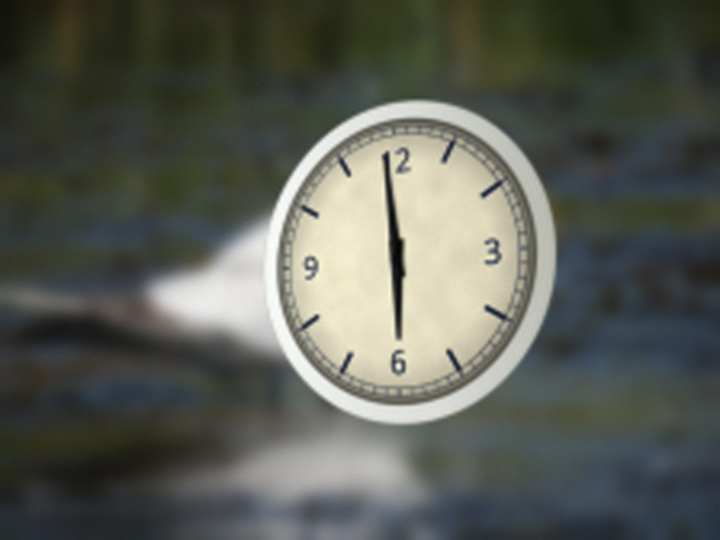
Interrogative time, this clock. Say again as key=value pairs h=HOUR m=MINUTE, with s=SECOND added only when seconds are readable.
h=5 m=59
